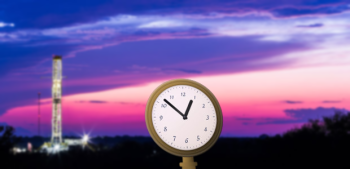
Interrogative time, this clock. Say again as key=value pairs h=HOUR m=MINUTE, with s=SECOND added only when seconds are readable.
h=12 m=52
